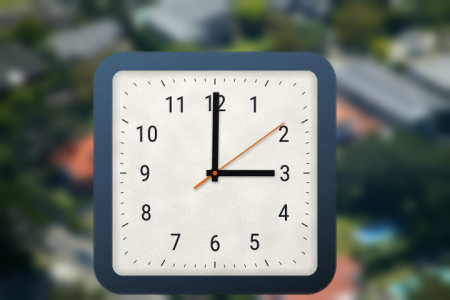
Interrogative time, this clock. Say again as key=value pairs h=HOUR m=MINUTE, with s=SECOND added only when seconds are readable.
h=3 m=0 s=9
